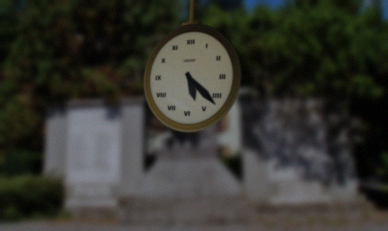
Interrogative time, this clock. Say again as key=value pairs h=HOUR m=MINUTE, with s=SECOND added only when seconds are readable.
h=5 m=22
